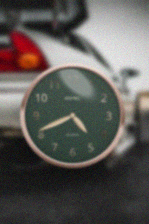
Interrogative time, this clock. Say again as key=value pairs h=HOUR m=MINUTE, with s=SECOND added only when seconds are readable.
h=4 m=41
